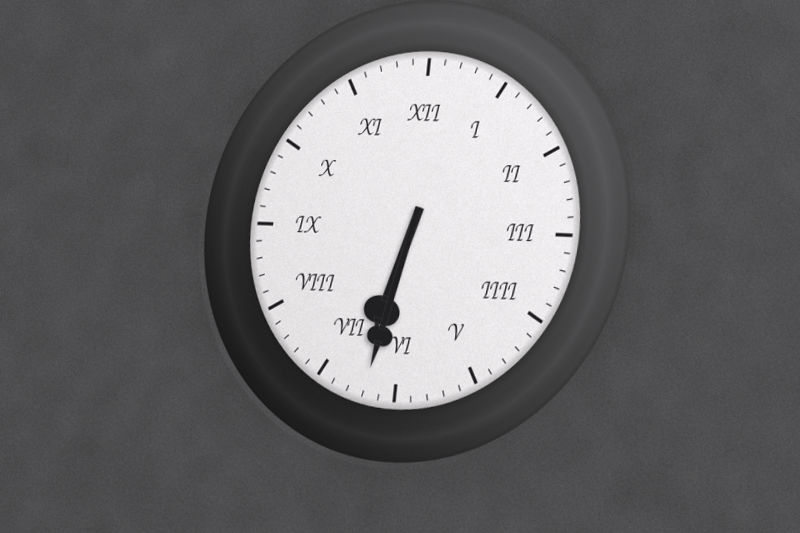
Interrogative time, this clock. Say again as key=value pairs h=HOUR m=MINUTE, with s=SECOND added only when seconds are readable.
h=6 m=32
